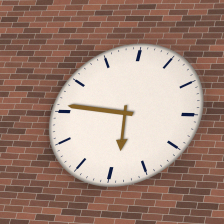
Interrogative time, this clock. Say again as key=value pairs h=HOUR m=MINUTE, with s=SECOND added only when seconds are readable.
h=5 m=46
